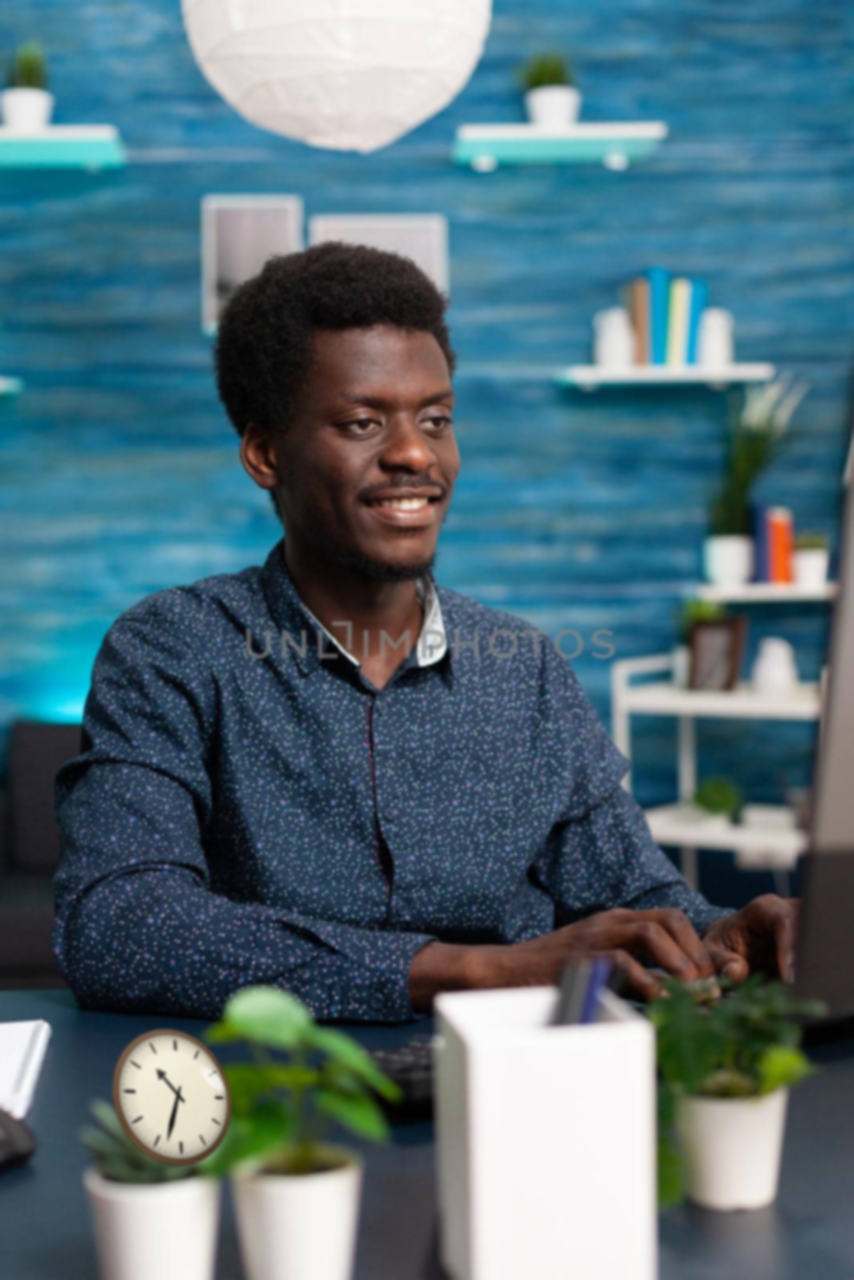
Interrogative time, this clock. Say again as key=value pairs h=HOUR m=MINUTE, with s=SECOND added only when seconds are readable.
h=10 m=33
